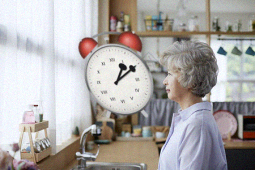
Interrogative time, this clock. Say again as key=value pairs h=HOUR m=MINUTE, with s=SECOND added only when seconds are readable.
h=1 m=10
